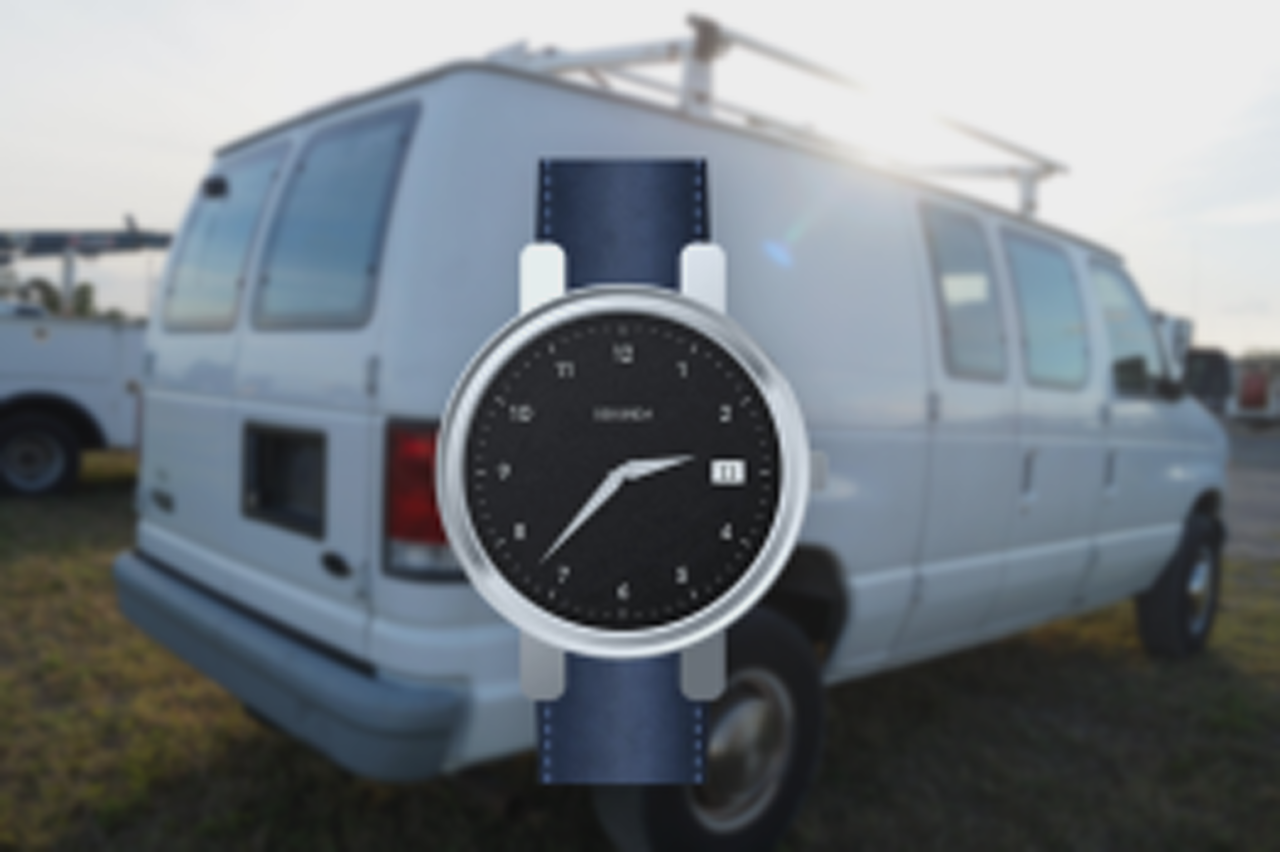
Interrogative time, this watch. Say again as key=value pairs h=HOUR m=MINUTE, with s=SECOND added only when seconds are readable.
h=2 m=37
